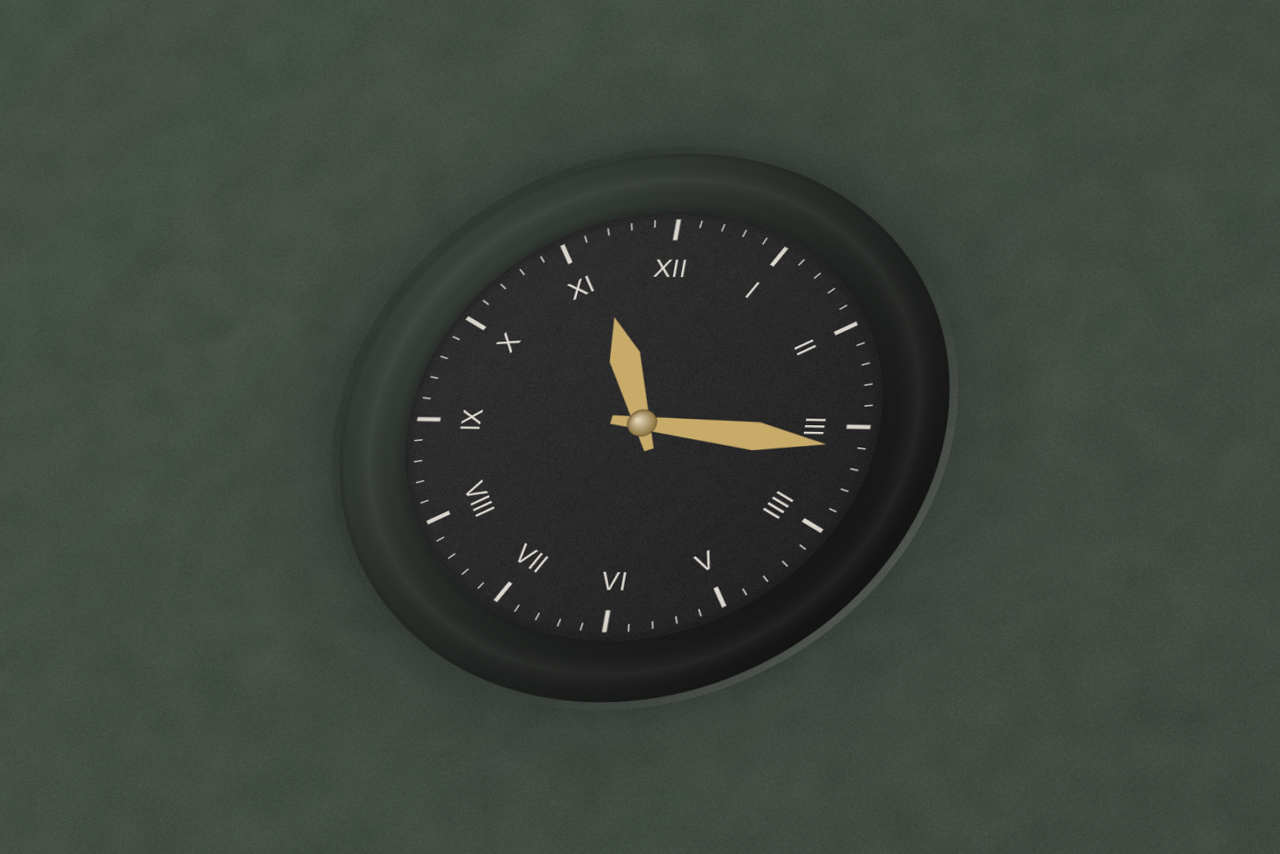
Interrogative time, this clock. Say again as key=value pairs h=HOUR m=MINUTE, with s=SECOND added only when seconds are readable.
h=11 m=16
